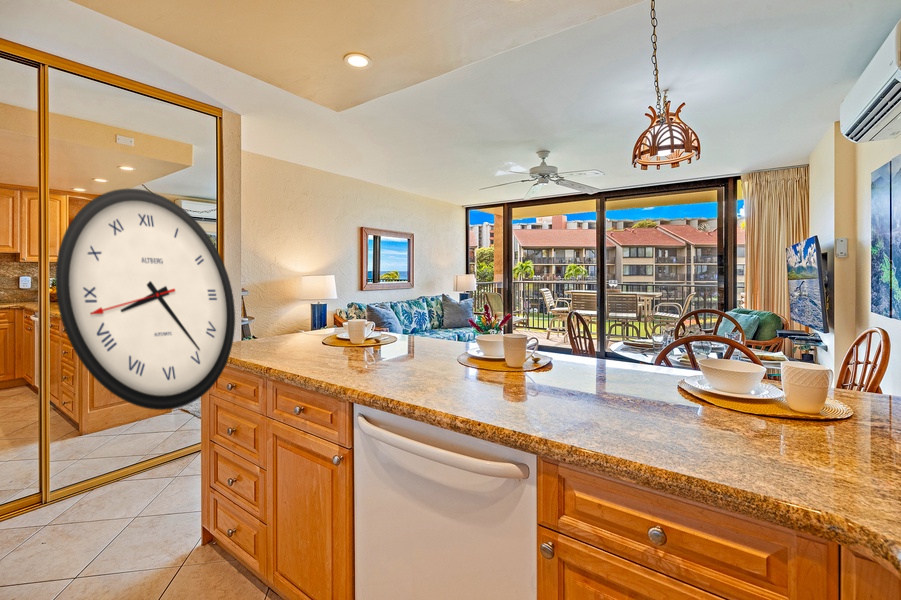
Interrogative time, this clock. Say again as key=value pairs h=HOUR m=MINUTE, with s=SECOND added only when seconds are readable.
h=8 m=23 s=43
